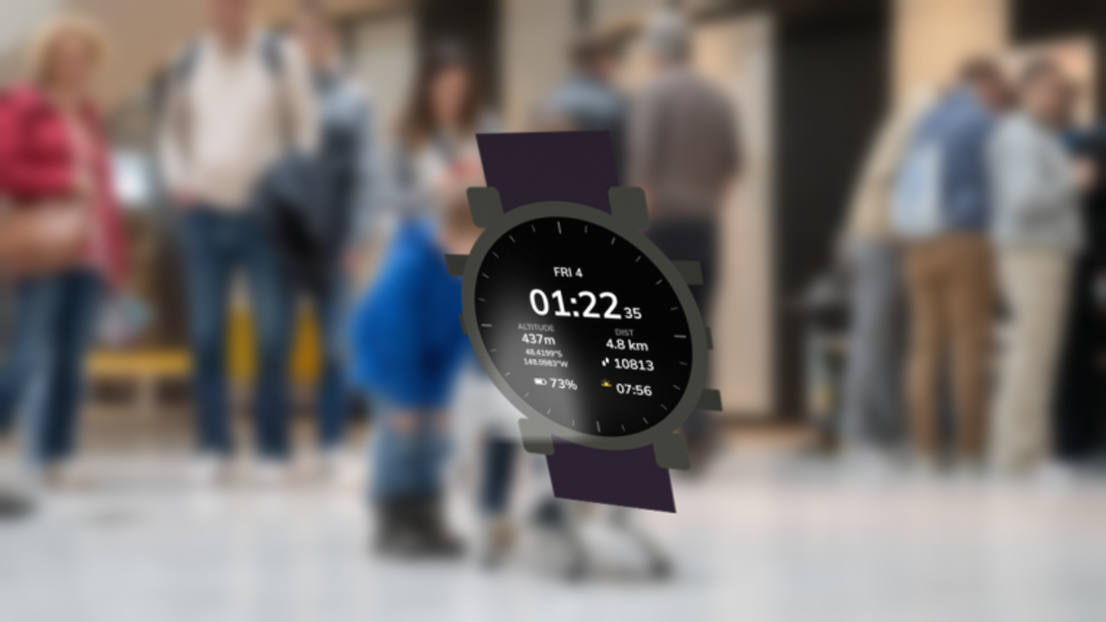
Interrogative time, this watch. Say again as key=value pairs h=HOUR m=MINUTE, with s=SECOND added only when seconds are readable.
h=1 m=22 s=35
